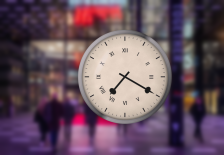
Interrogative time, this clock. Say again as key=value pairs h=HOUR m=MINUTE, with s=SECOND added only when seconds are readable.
h=7 m=20
